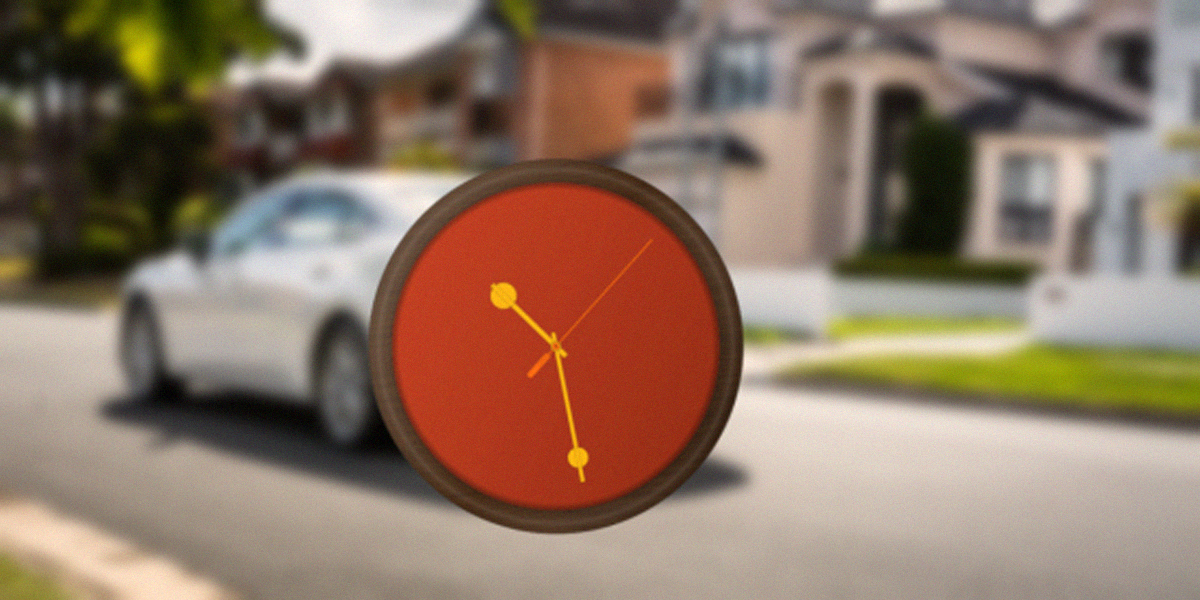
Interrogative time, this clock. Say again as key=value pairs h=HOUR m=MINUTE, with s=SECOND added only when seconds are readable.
h=10 m=28 s=7
